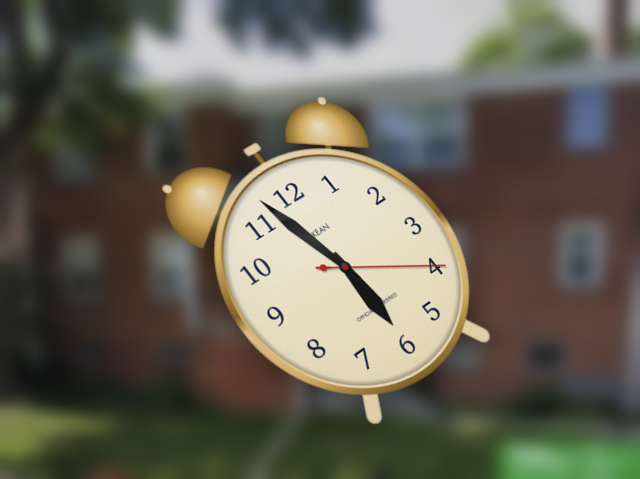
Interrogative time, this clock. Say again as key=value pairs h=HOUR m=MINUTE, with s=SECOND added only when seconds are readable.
h=5 m=57 s=20
